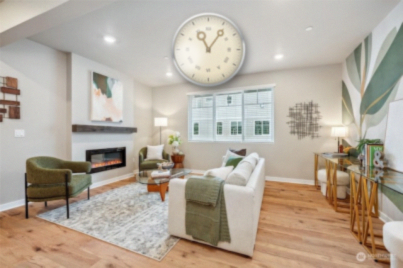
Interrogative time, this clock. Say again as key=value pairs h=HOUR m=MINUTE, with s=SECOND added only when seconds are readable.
h=11 m=6
